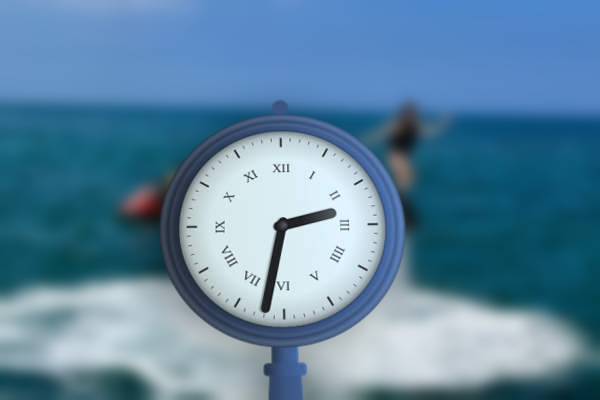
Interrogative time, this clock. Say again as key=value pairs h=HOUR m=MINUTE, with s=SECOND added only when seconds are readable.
h=2 m=32
